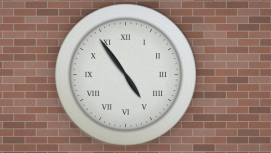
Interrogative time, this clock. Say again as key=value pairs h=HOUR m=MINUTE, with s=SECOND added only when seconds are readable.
h=4 m=54
